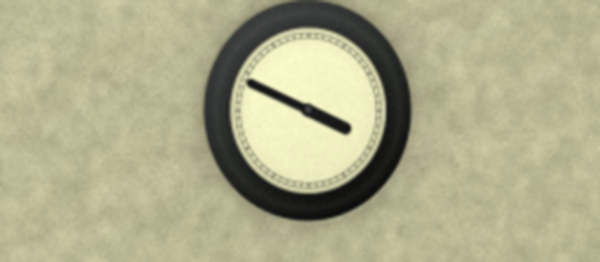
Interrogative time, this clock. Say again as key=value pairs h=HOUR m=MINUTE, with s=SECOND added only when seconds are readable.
h=3 m=49
